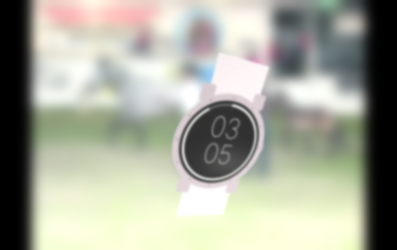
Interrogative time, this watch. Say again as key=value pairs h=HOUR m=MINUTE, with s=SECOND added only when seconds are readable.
h=3 m=5
